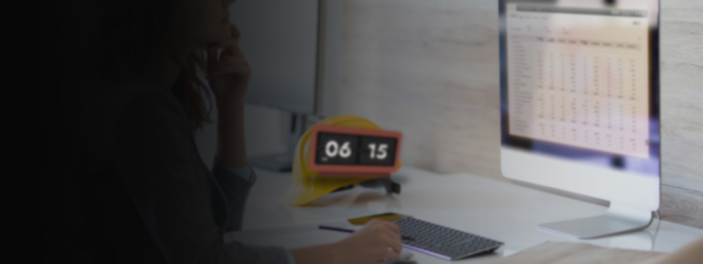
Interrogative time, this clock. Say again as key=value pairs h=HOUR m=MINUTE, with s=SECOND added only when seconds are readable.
h=6 m=15
